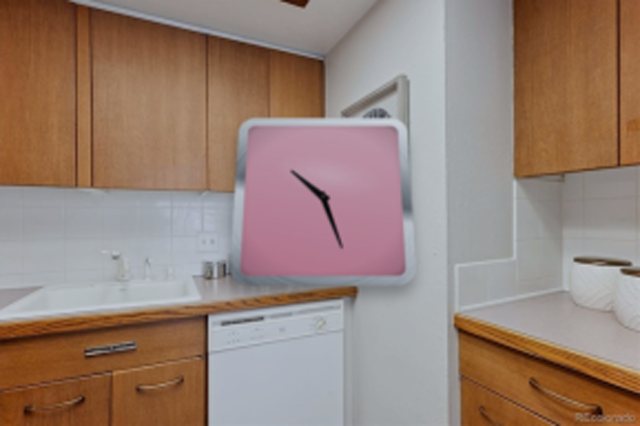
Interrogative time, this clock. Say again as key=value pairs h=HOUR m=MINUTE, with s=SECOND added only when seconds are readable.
h=10 m=27
